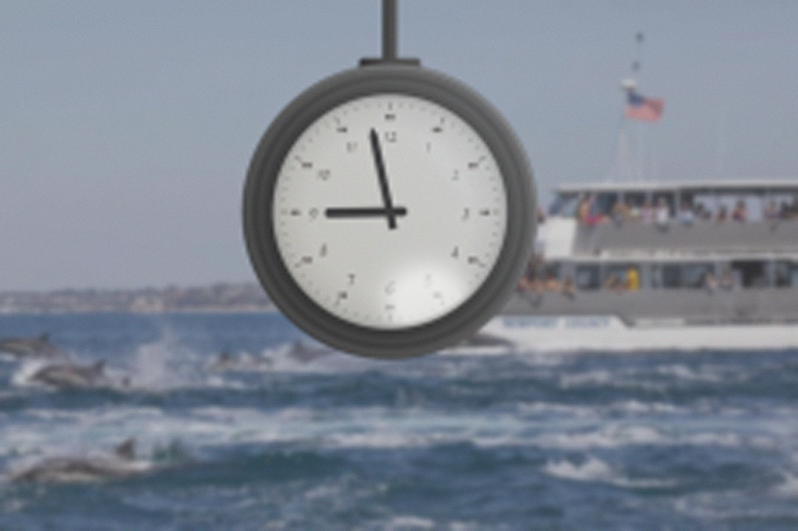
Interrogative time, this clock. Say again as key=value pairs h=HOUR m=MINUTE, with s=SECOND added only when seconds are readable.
h=8 m=58
